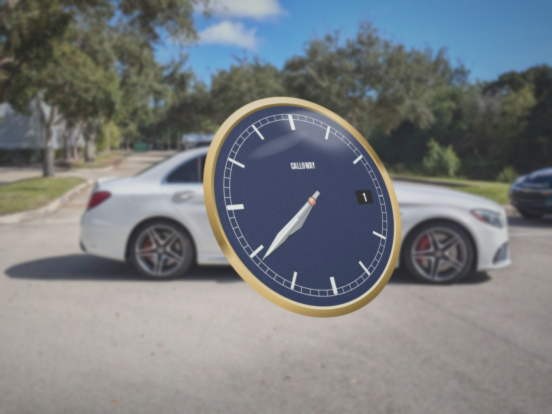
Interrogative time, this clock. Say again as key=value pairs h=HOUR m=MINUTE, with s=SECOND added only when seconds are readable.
h=7 m=39
